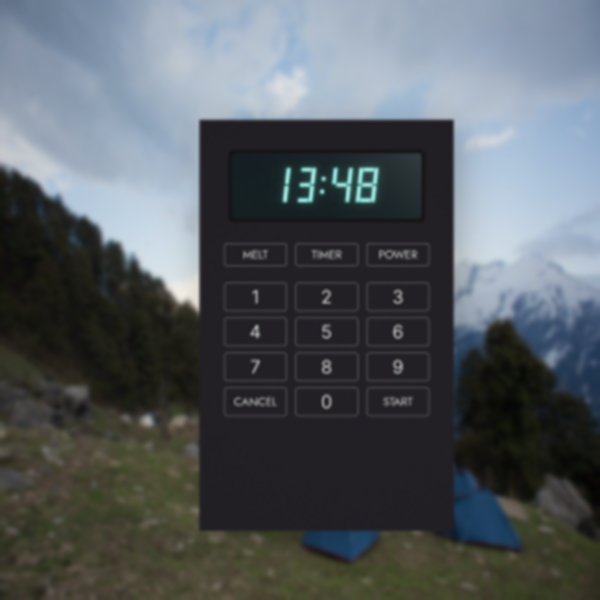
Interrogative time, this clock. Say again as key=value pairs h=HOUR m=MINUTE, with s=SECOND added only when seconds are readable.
h=13 m=48
